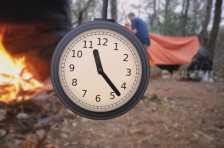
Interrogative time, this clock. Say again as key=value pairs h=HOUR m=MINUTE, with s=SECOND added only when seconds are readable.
h=11 m=23
